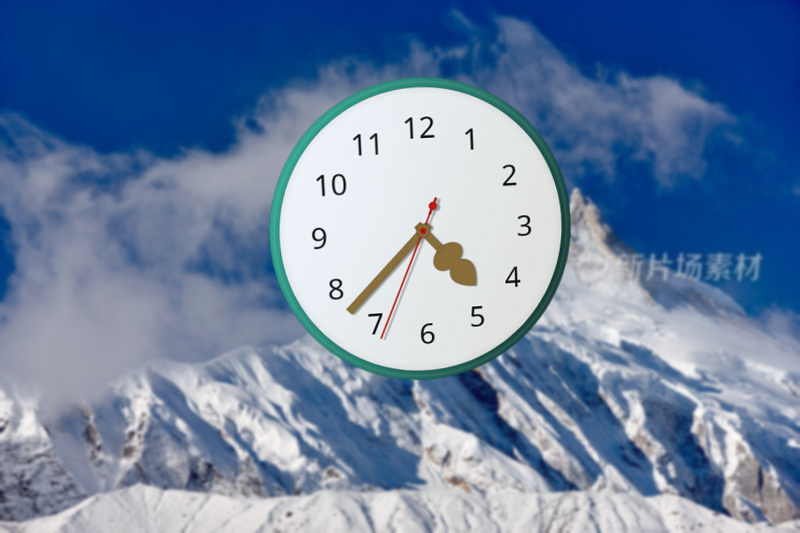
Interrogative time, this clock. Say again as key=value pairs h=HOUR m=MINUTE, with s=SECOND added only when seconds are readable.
h=4 m=37 s=34
